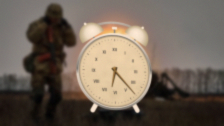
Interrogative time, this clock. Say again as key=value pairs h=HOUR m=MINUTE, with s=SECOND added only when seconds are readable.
h=6 m=23
